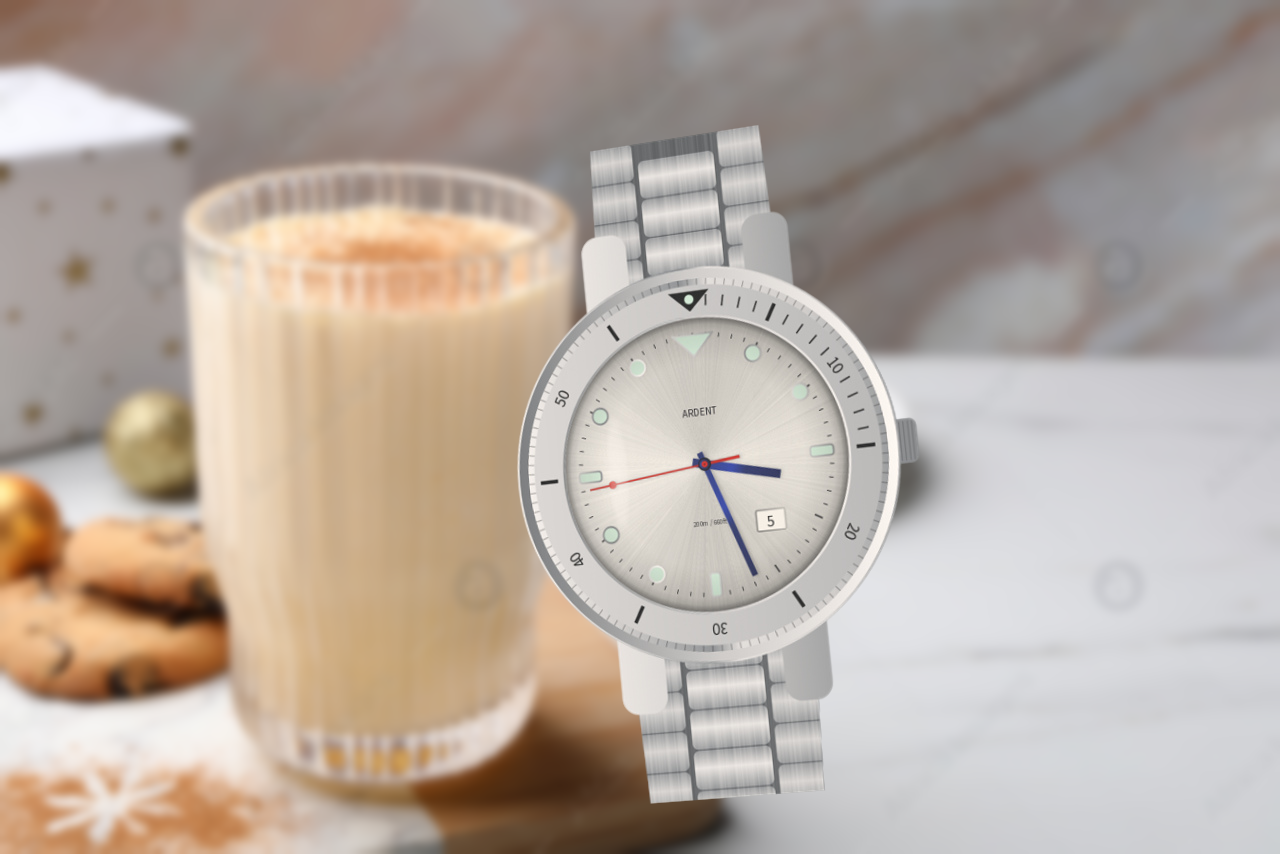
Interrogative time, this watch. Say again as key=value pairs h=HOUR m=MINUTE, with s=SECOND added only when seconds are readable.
h=3 m=26 s=44
